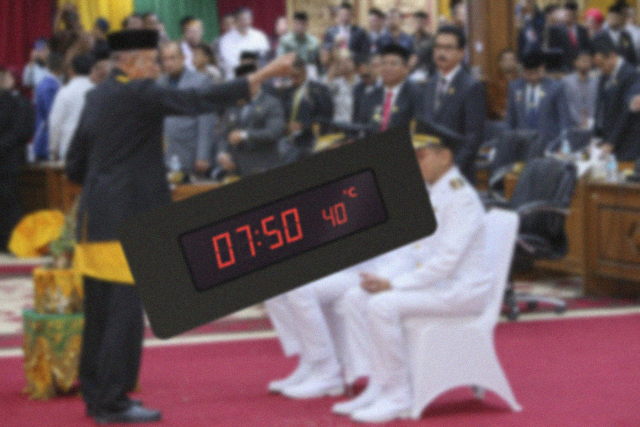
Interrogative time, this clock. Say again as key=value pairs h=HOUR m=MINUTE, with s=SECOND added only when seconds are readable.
h=7 m=50
